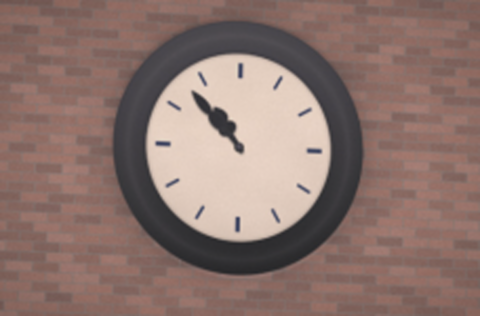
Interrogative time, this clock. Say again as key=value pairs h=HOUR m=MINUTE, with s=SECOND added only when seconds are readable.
h=10 m=53
